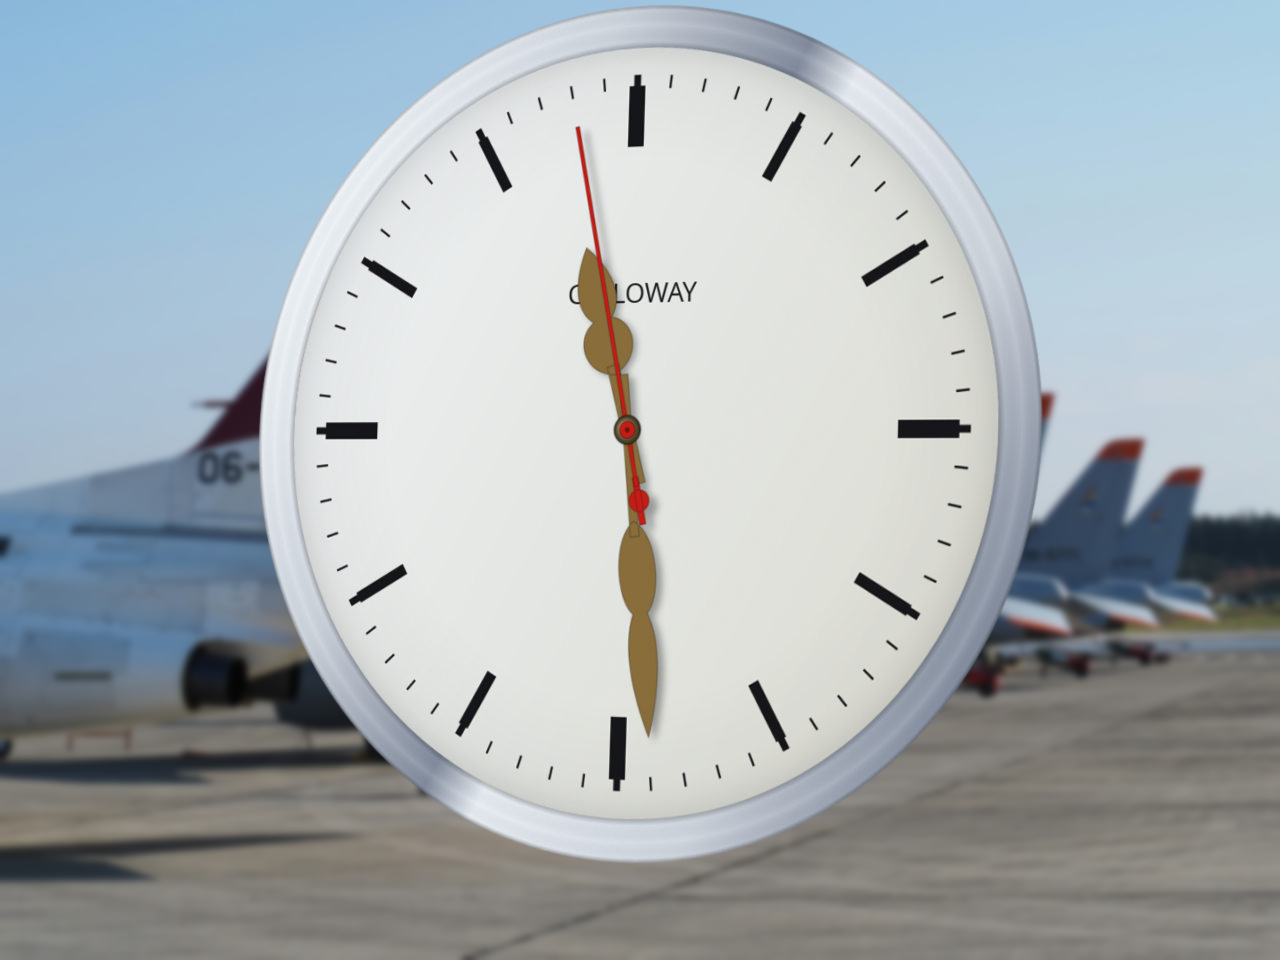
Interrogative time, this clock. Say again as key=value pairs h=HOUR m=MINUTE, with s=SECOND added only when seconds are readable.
h=11 m=28 s=58
